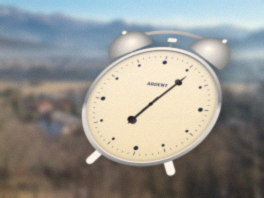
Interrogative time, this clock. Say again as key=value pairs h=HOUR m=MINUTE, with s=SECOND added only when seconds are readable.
h=7 m=6
